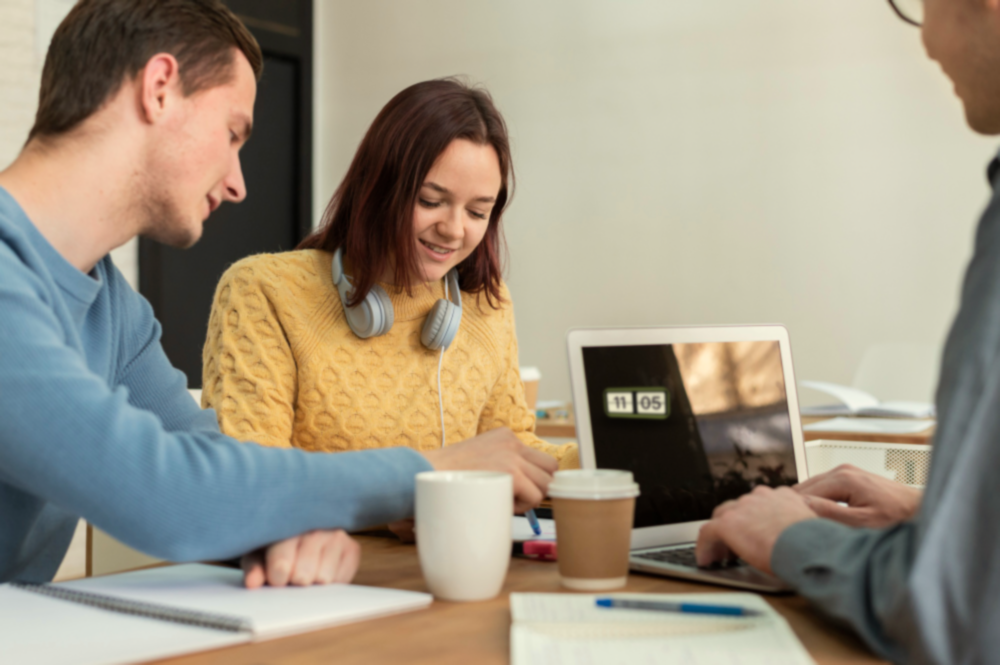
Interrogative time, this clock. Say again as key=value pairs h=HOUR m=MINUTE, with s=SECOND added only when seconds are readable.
h=11 m=5
